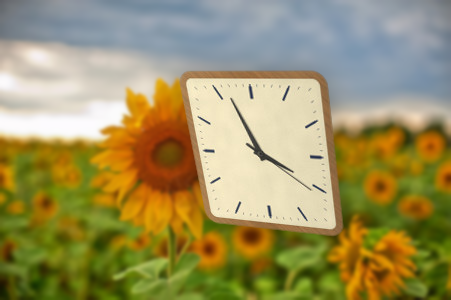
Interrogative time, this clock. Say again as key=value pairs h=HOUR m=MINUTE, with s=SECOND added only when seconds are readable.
h=3 m=56 s=21
